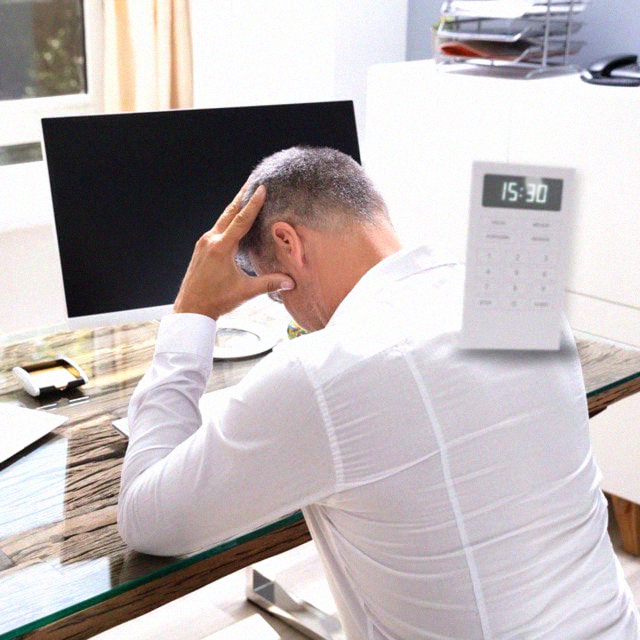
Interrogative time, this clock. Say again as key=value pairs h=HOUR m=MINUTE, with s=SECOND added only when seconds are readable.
h=15 m=30
